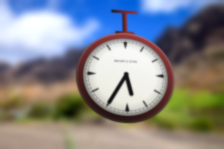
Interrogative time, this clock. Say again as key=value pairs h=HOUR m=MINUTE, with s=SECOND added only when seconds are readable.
h=5 m=35
